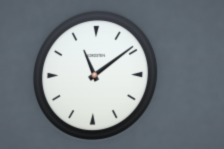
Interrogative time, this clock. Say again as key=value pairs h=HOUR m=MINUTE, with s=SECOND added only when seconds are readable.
h=11 m=9
